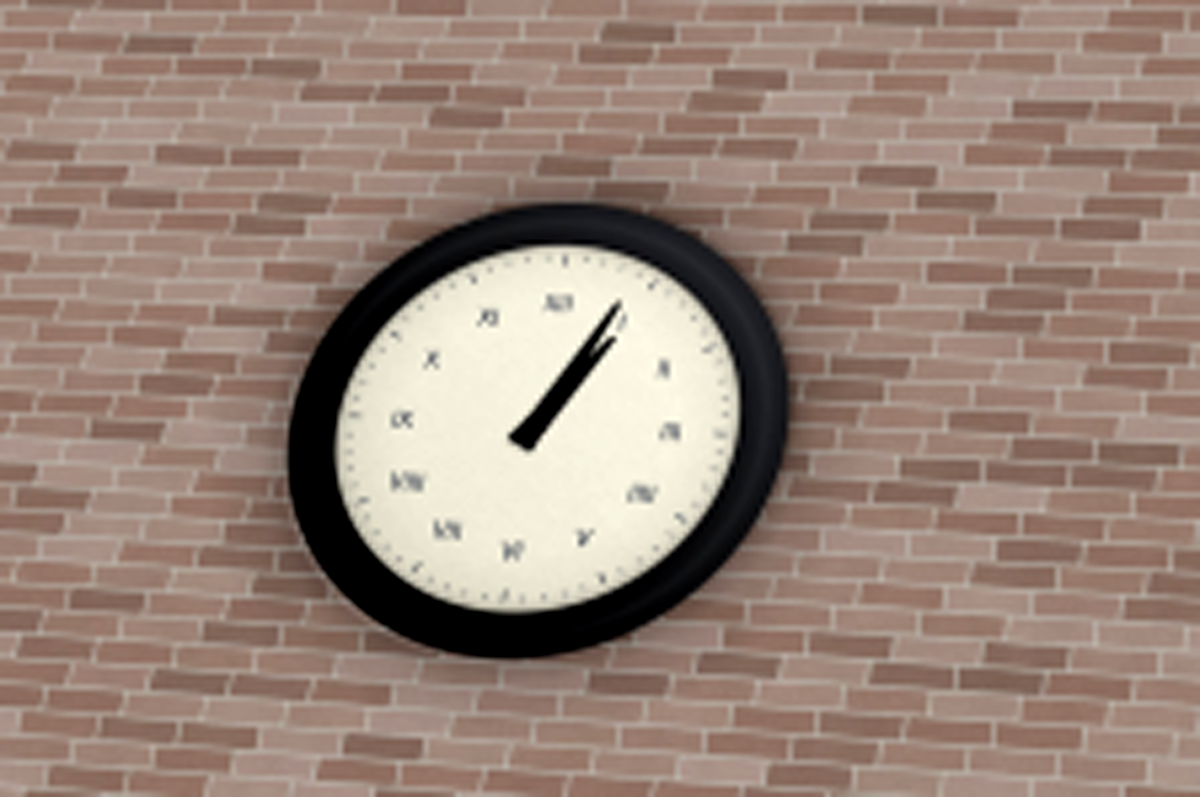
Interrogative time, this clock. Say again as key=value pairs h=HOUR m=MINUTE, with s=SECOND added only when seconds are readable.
h=1 m=4
